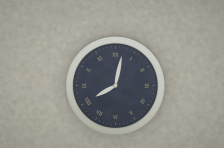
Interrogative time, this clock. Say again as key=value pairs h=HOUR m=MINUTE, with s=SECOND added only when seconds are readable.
h=8 m=2
